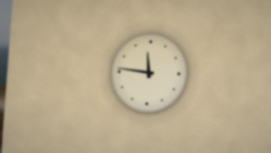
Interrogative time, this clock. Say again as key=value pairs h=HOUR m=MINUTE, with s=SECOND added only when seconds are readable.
h=11 m=46
